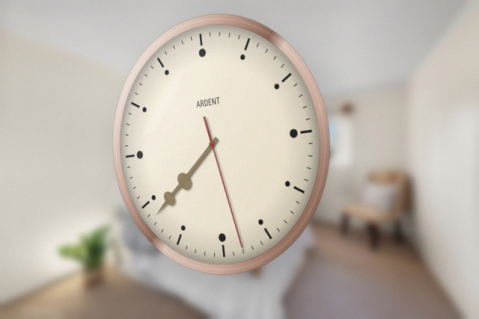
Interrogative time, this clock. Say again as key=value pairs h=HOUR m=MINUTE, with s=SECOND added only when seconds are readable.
h=7 m=38 s=28
